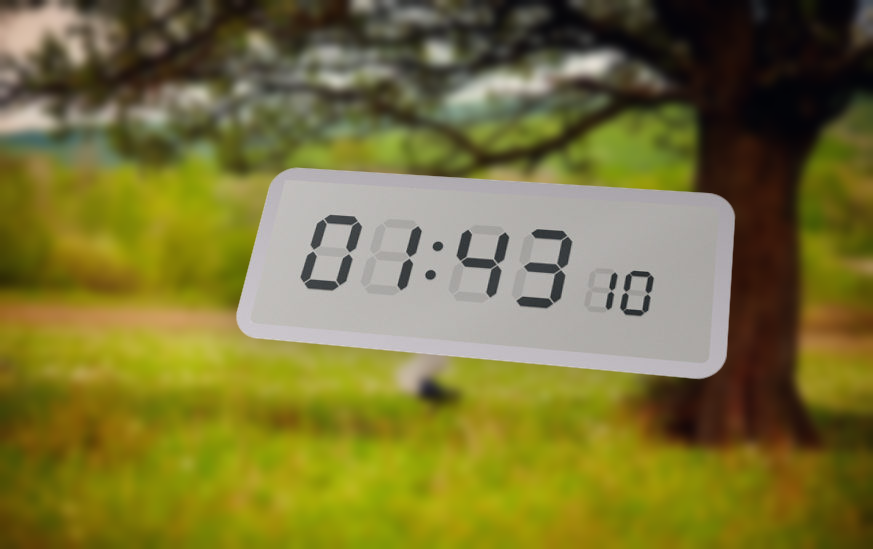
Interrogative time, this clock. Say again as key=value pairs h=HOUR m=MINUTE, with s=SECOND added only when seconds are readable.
h=1 m=43 s=10
